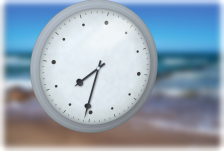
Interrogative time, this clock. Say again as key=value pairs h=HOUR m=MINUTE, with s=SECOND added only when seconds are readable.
h=7 m=31
